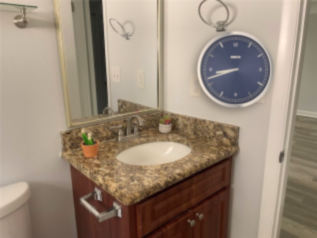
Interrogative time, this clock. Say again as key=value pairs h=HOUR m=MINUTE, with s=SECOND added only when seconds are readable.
h=8 m=42
